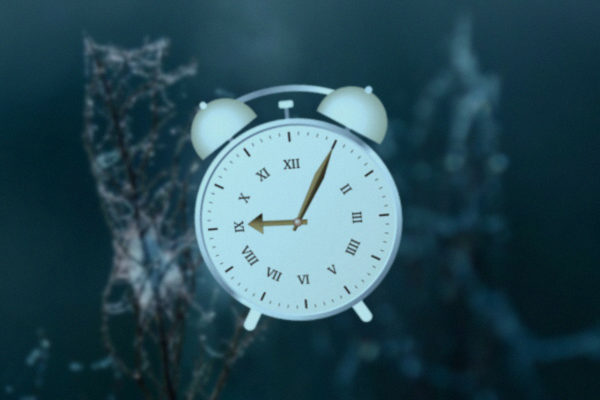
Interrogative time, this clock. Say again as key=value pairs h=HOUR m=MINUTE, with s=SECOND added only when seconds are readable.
h=9 m=5
